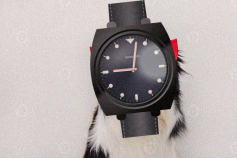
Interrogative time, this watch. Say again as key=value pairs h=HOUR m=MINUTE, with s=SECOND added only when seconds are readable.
h=9 m=2
